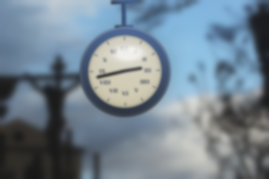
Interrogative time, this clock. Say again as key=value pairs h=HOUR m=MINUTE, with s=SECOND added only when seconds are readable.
h=2 m=43
